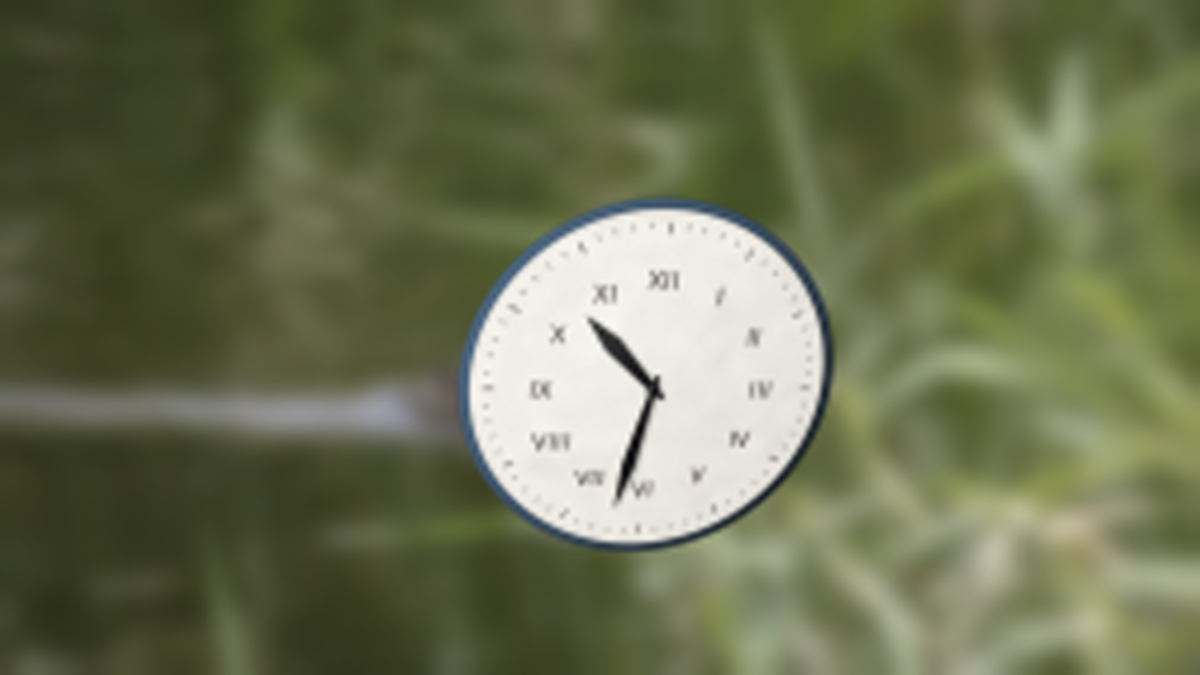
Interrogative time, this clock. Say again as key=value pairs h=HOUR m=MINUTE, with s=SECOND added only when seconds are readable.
h=10 m=32
